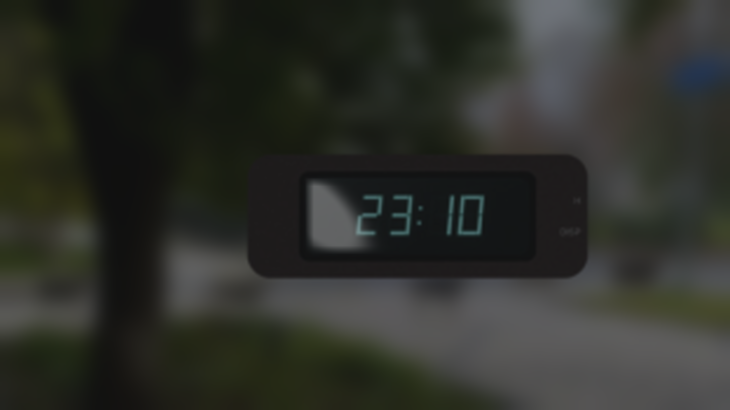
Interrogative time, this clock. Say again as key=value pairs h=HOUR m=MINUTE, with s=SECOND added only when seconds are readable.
h=23 m=10
